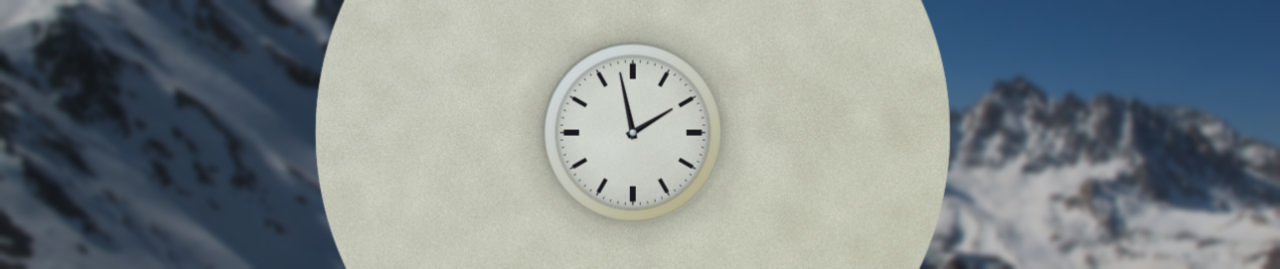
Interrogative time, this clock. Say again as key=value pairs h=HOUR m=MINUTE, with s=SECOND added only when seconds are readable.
h=1 m=58
